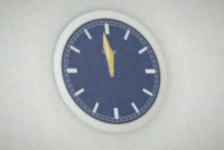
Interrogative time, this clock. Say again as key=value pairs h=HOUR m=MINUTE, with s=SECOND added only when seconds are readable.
h=11 m=59
